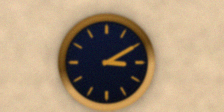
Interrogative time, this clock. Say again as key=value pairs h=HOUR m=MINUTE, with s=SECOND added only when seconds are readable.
h=3 m=10
